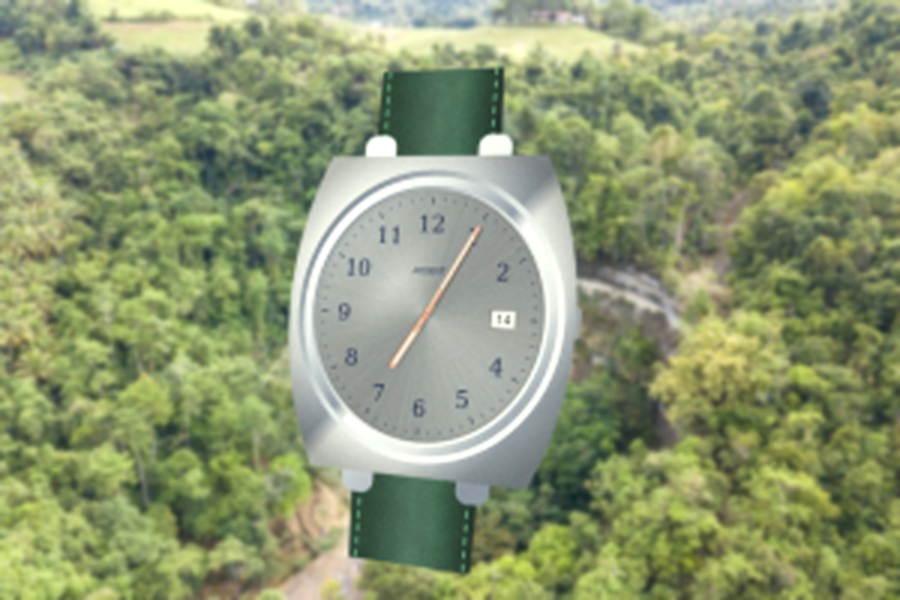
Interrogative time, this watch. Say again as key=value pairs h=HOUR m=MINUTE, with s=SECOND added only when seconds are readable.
h=7 m=5
